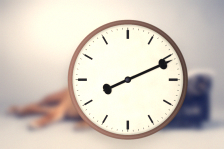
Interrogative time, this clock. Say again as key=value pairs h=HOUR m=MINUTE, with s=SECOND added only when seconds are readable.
h=8 m=11
